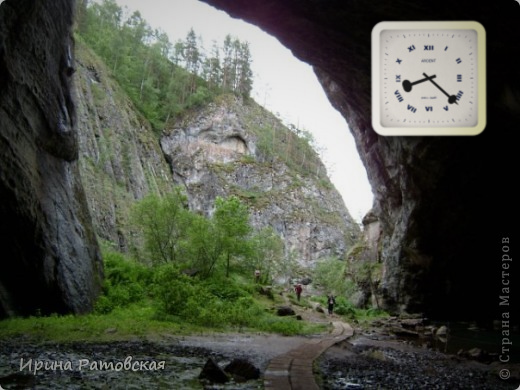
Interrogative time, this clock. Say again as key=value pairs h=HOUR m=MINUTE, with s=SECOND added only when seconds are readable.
h=8 m=22
